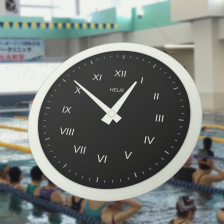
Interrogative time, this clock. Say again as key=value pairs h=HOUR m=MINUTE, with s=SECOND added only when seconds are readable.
h=12 m=51
